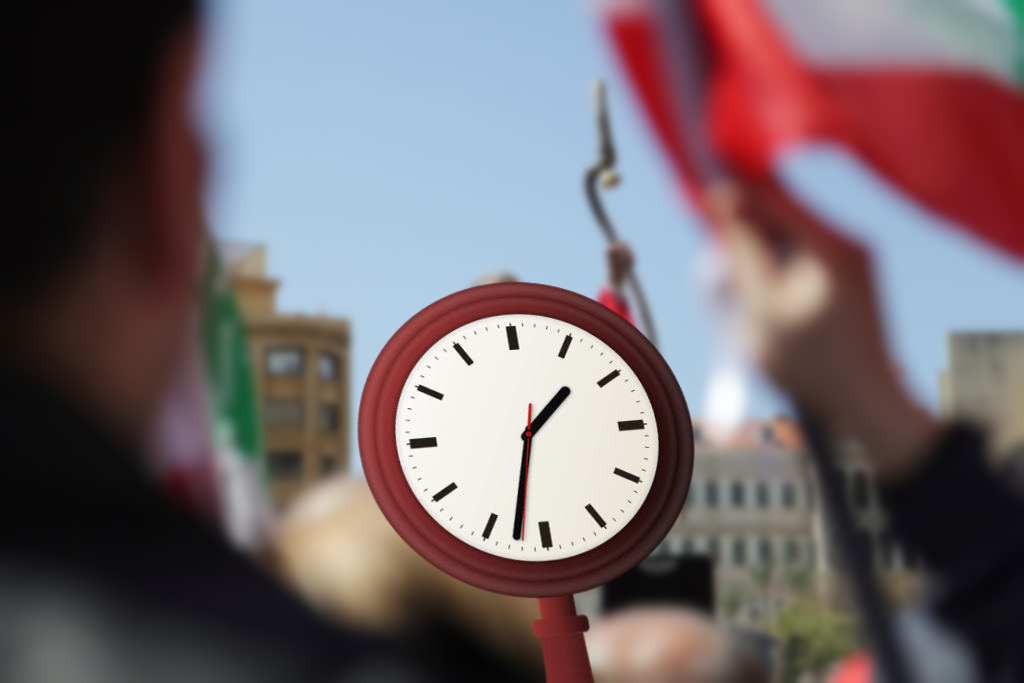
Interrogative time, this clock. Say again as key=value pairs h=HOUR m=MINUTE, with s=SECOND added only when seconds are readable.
h=1 m=32 s=32
